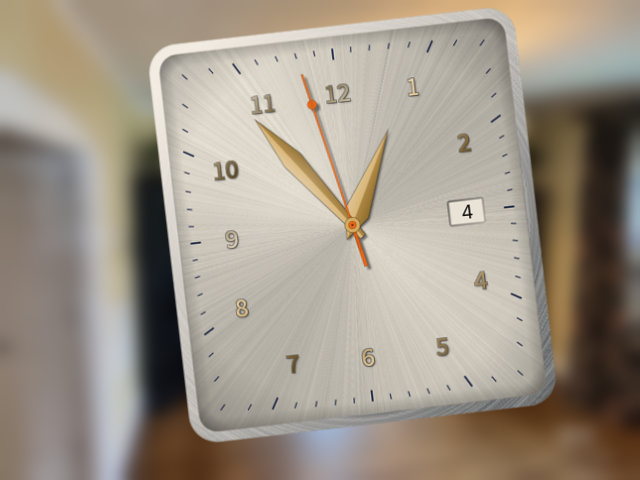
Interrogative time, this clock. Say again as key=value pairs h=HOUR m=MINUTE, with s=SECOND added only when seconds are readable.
h=12 m=53 s=58
